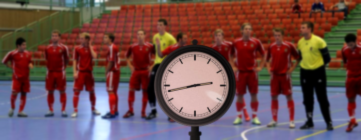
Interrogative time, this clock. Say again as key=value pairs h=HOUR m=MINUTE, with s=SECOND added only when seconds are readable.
h=2 m=43
